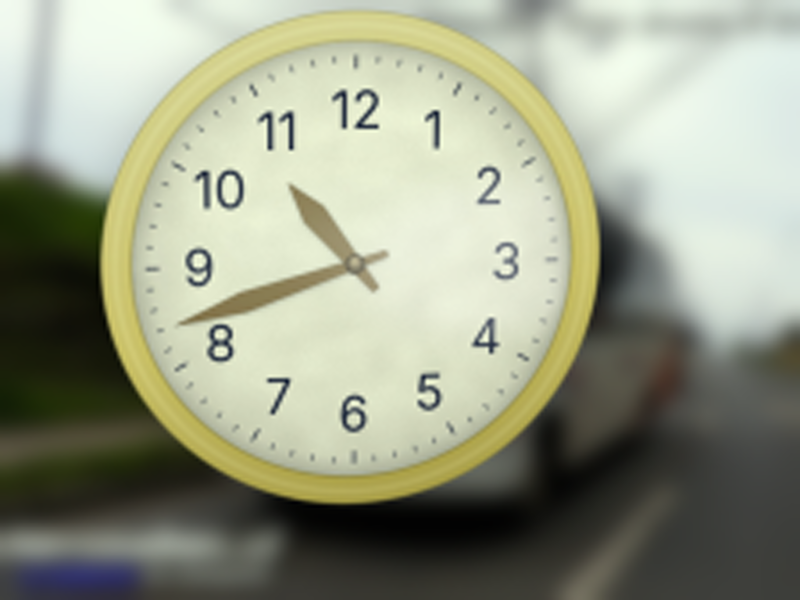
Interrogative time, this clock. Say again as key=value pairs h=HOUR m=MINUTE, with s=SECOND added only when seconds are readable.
h=10 m=42
